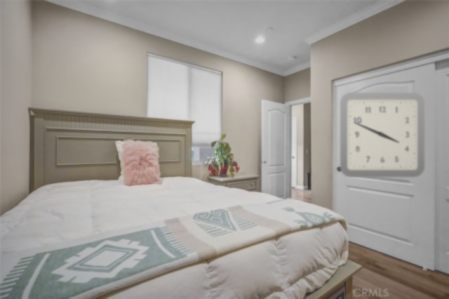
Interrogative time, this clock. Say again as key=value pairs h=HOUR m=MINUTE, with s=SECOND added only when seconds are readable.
h=3 m=49
